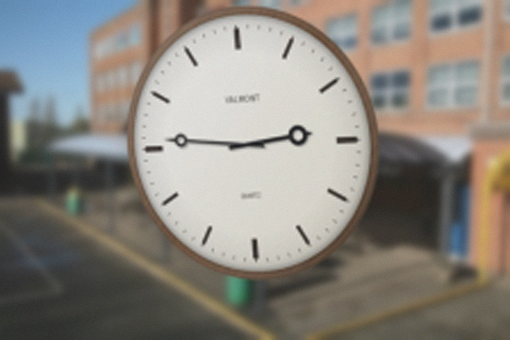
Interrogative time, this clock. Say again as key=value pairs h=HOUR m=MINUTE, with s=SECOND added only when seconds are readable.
h=2 m=46
